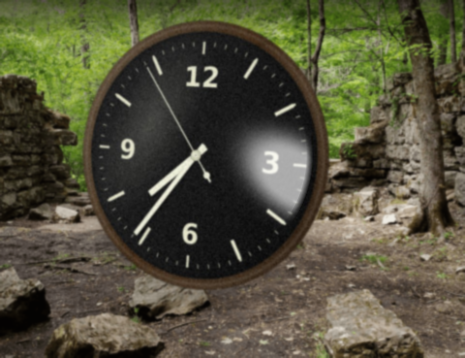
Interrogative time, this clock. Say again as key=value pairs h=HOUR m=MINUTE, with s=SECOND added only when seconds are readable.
h=7 m=35 s=54
